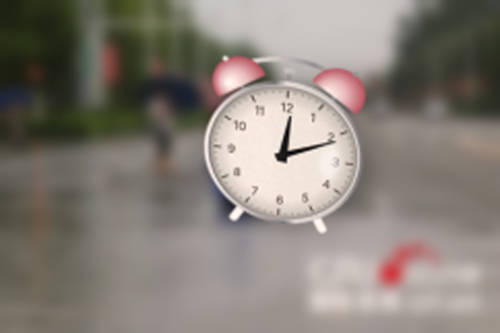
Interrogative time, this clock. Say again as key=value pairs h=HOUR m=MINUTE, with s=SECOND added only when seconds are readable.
h=12 m=11
